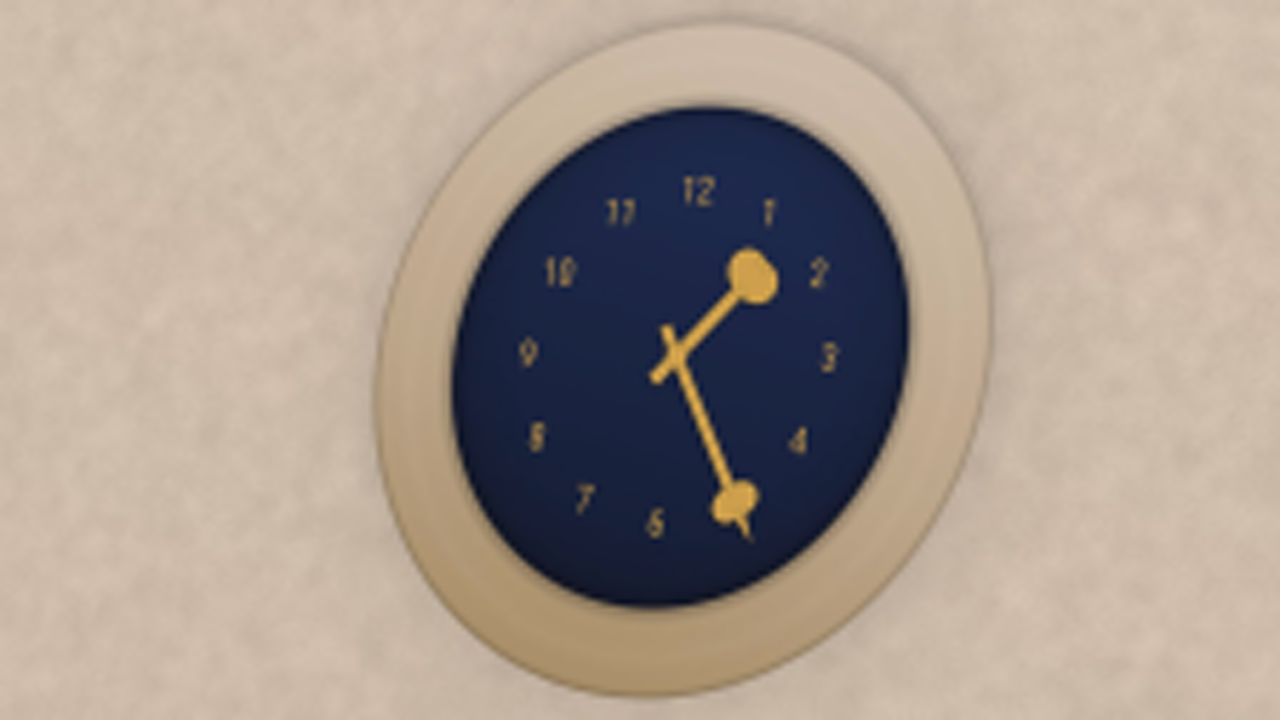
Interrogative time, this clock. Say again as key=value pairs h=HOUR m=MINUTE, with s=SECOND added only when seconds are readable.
h=1 m=25
